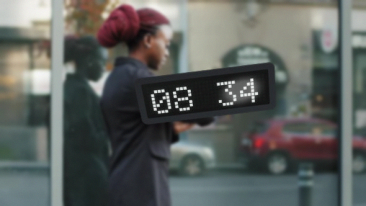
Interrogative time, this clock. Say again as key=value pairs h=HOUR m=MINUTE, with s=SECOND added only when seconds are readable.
h=8 m=34
